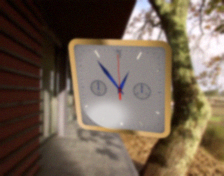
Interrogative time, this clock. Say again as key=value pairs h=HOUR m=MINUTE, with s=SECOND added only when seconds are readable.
h=12 m=54
